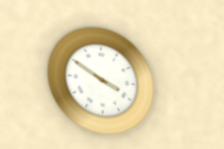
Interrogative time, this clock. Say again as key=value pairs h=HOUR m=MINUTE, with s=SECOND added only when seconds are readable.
h=3 m=50
